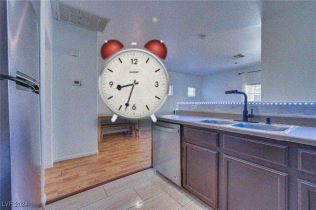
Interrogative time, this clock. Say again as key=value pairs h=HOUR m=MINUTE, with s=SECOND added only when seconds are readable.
h=8 m=33
